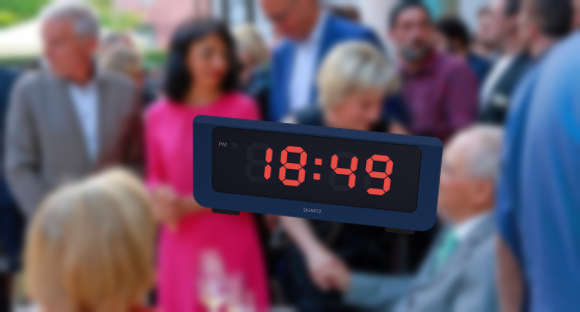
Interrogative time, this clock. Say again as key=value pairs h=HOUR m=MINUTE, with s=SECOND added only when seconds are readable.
h=18 m=49
